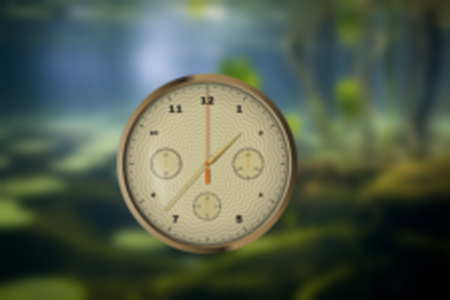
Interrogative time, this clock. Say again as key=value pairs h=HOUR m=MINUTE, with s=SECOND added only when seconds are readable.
h=1 m=37
